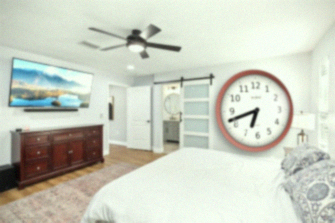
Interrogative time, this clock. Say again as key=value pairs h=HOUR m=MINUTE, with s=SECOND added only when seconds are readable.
h=6 m=42
